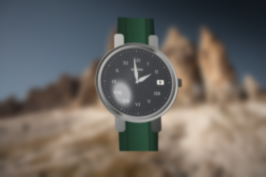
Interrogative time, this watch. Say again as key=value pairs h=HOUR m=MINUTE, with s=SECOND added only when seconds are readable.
h=1 m=59
